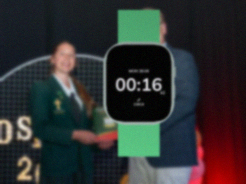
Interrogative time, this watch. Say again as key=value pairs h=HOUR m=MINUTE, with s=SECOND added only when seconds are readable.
h=0 m=16
